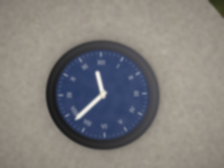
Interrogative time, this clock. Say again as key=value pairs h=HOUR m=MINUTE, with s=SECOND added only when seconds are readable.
h=11 m=38
